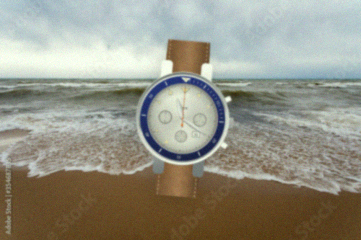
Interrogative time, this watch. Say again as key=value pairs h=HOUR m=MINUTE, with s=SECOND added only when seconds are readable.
h=11 m=20
